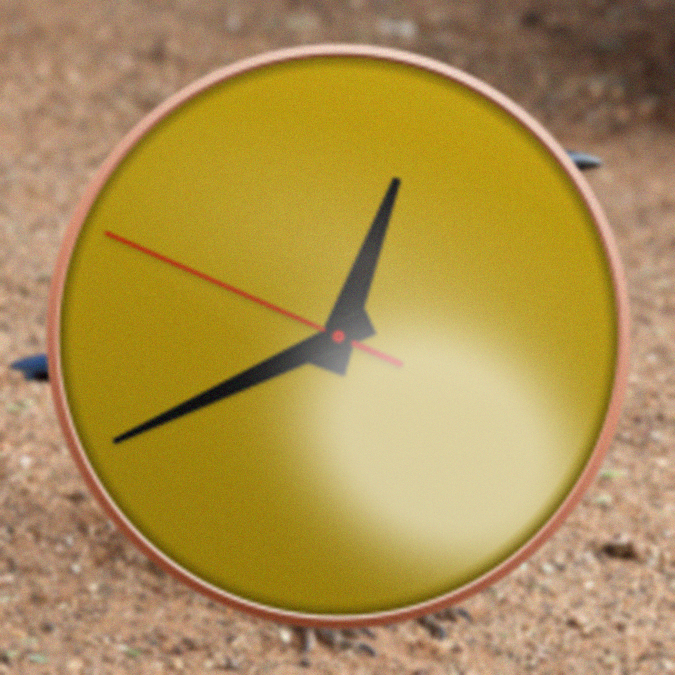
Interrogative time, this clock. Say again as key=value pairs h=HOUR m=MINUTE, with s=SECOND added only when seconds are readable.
h=12 m=40 s=49
